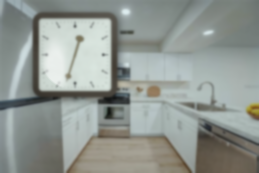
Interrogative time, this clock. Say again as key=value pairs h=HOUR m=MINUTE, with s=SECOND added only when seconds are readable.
h=12 m=33
